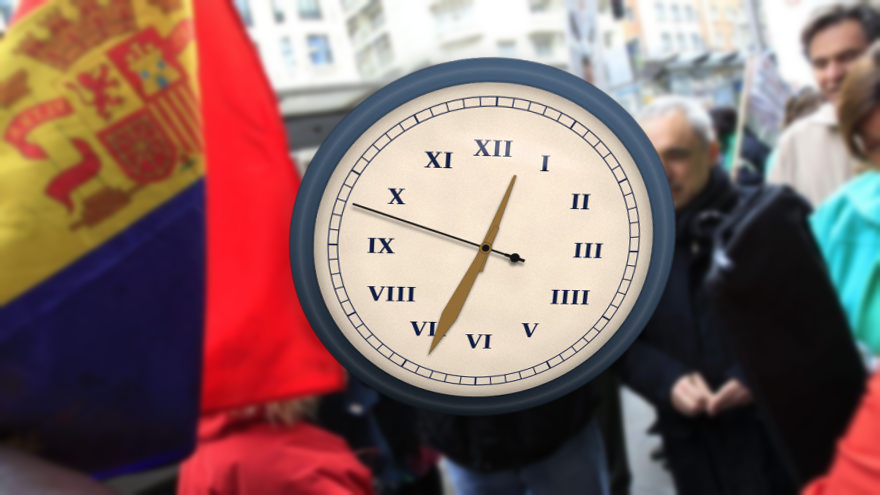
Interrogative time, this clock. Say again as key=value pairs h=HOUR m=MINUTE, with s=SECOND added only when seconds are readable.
h=12 m=33 s=48
